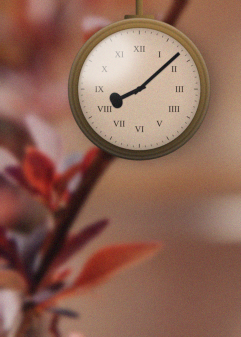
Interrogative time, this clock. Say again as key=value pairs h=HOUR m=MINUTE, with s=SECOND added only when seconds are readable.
h=8 m=8
